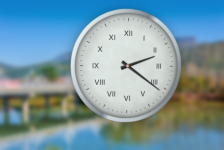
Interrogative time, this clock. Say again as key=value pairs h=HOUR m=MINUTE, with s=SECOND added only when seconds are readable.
h=2 m=21
